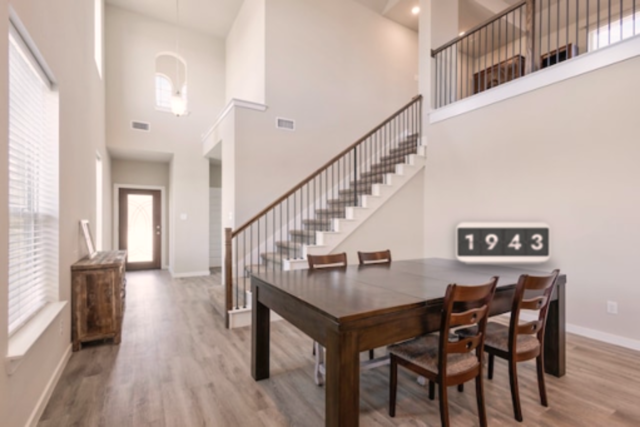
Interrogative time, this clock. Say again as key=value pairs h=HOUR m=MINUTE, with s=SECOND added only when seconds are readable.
h=19 m=43
